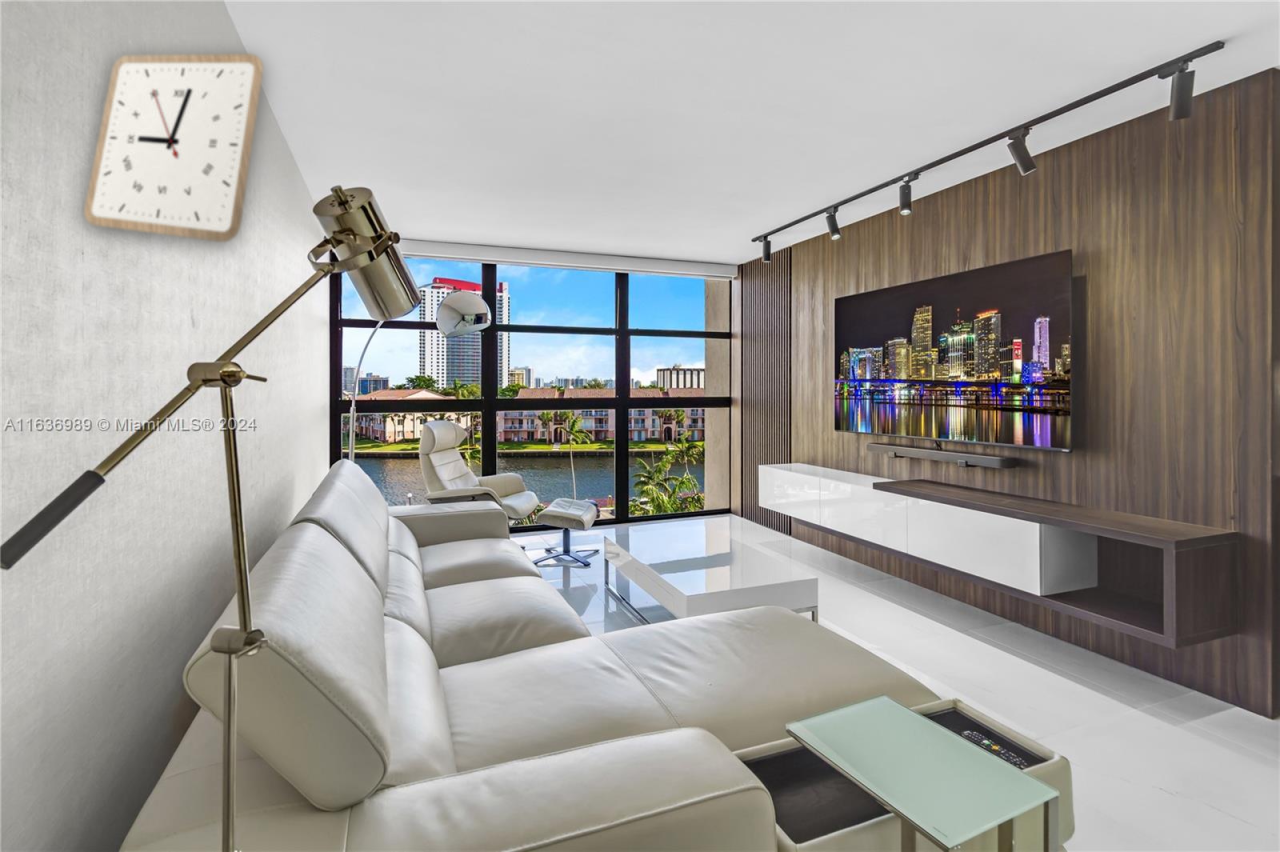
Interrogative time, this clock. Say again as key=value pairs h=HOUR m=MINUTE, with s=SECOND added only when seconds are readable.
h=9 m=1 s=55
